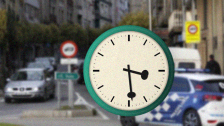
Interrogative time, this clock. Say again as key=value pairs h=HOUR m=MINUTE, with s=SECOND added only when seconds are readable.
h=3 m=29
